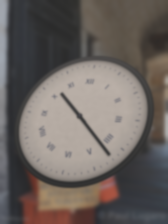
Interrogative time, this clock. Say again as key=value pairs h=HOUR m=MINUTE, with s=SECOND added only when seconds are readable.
h=10 m=22
